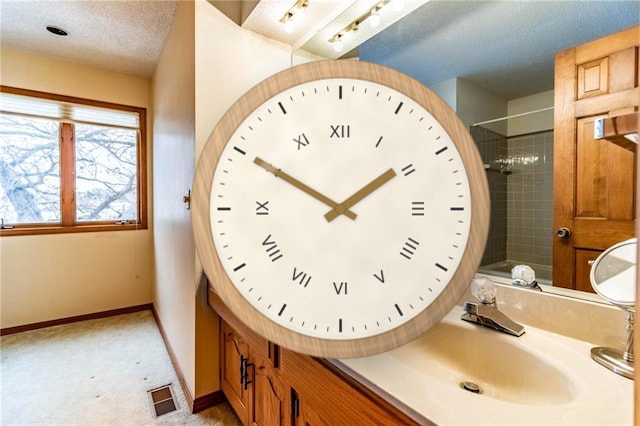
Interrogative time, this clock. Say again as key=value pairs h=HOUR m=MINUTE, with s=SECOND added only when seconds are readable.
h=1 m=50
